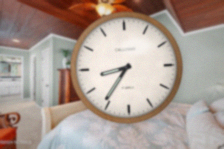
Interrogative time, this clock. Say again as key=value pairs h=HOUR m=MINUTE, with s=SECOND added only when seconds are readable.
h=8 m=36
